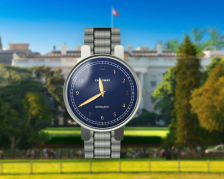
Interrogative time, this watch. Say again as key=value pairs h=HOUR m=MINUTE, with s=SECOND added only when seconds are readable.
h=11 m=40
